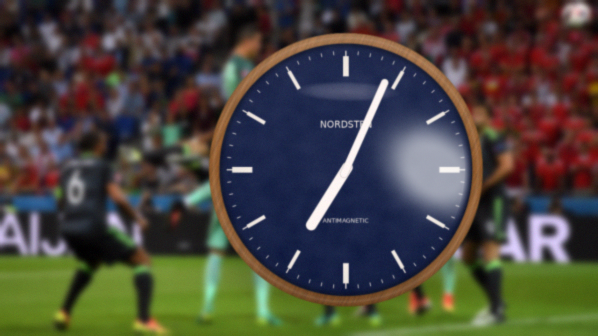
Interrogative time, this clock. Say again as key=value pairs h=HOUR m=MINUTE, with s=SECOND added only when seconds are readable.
h=7 m=4
